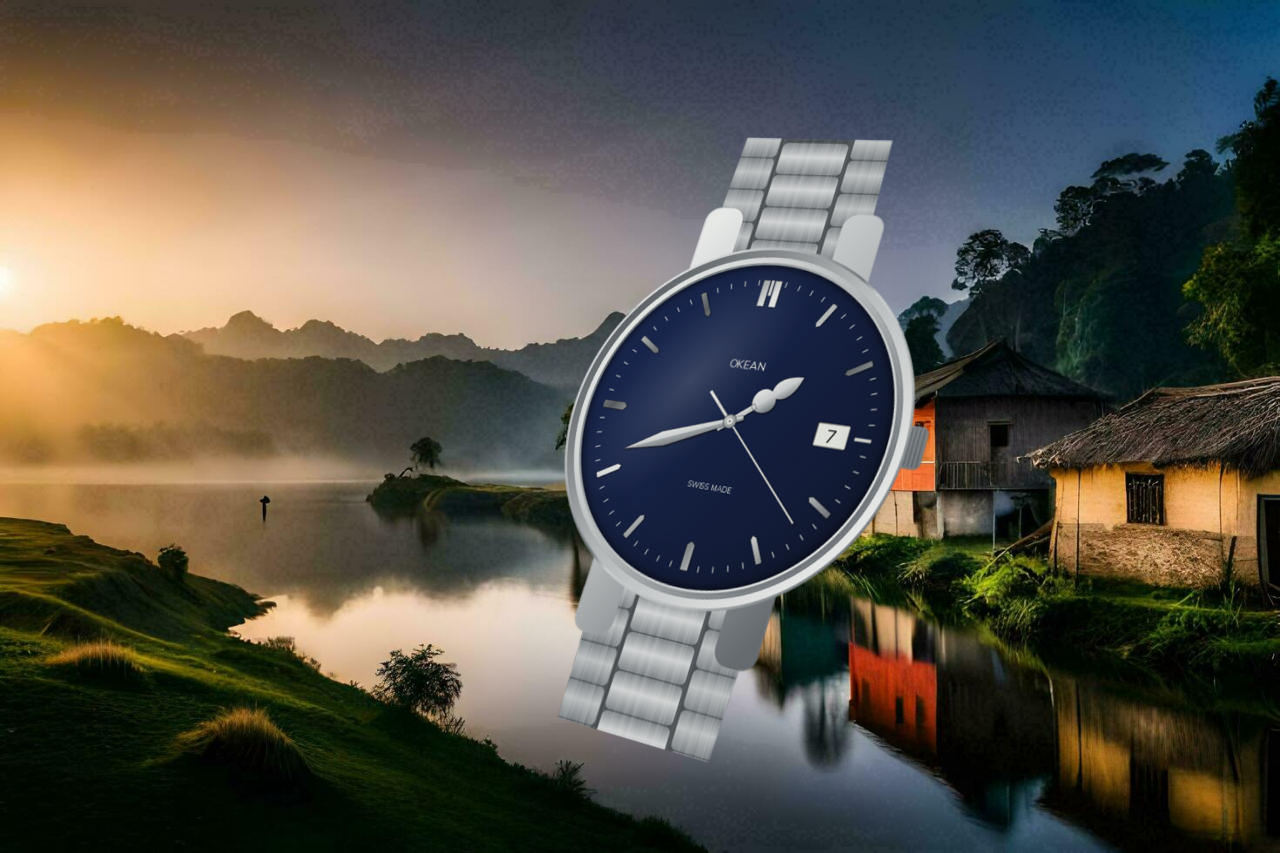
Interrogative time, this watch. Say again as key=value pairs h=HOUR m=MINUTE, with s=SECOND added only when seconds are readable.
h=1 m=41 s=22
